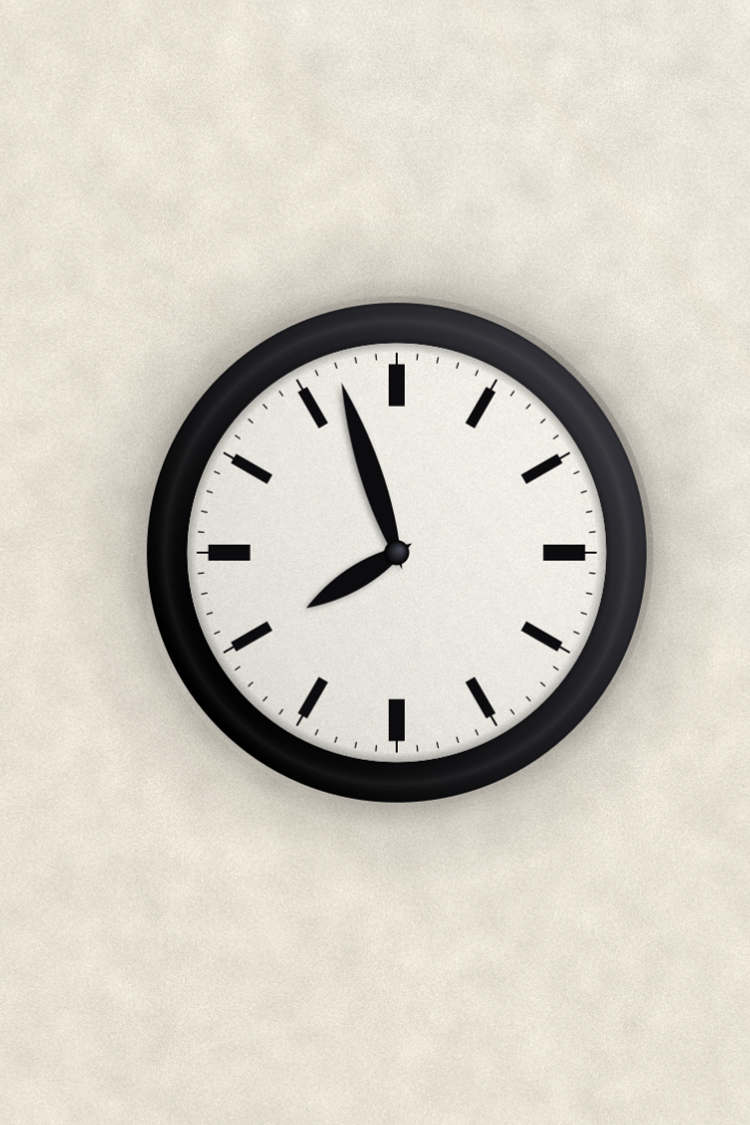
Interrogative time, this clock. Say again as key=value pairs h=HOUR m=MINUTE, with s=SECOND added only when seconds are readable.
h=7 m=57
